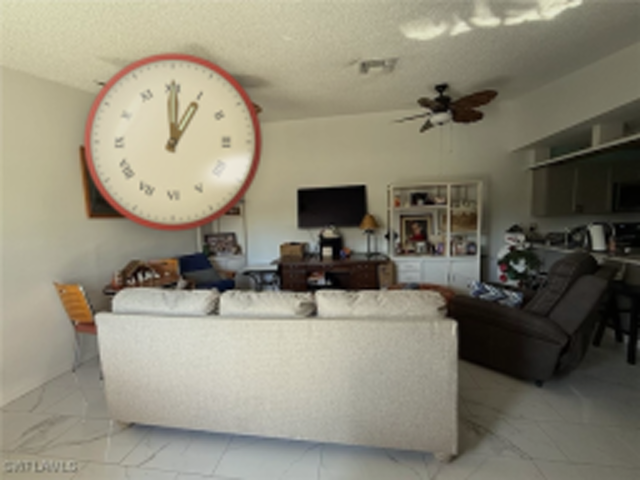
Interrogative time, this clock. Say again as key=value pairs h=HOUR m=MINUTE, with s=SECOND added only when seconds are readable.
h=1 m=0
